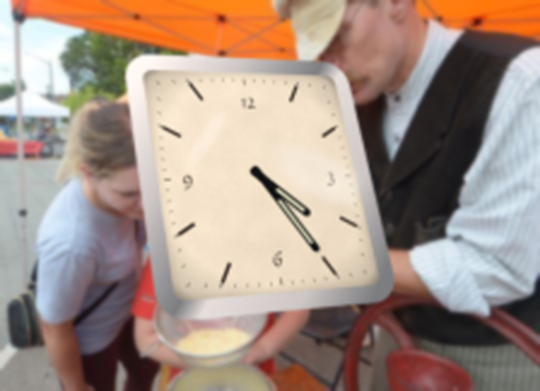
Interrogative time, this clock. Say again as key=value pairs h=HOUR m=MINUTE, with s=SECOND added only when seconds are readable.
h=4 m=25
